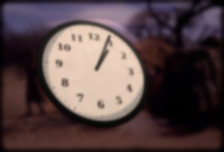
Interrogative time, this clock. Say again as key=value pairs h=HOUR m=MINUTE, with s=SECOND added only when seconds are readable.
h=1 m=4
